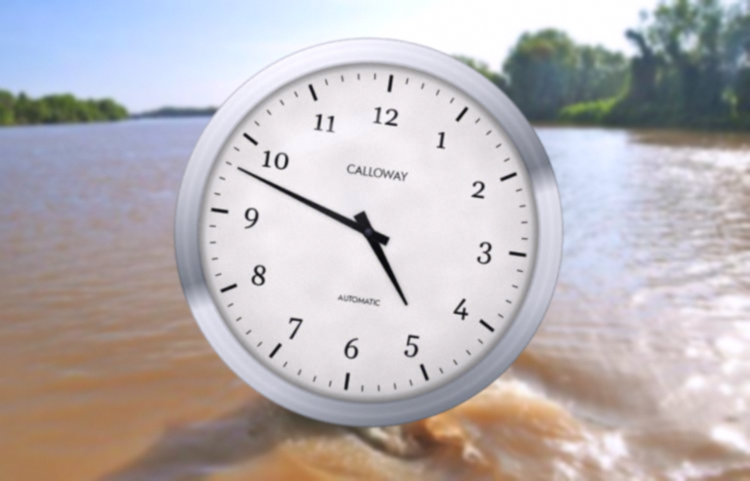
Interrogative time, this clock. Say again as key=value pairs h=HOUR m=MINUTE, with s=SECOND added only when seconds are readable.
h=4 m=48
